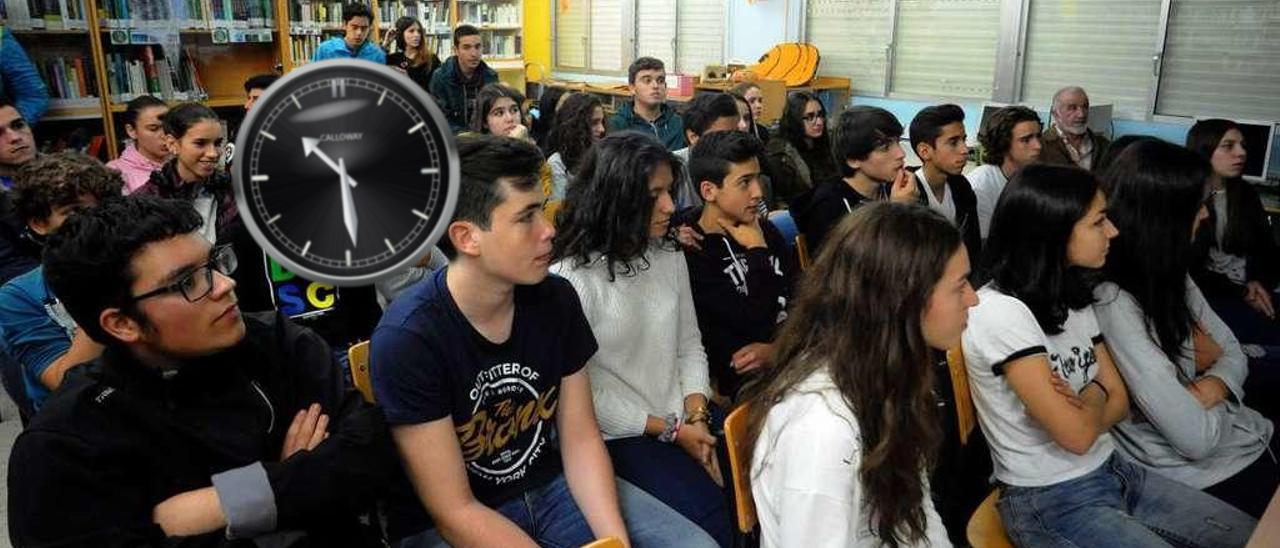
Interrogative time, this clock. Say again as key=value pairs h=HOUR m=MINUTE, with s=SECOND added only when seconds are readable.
h=10 m=29
